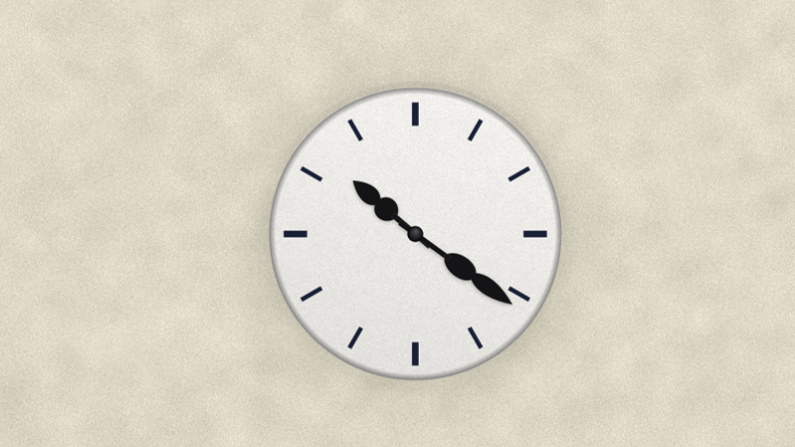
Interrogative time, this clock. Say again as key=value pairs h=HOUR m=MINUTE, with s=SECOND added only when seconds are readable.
h=10 m=21
